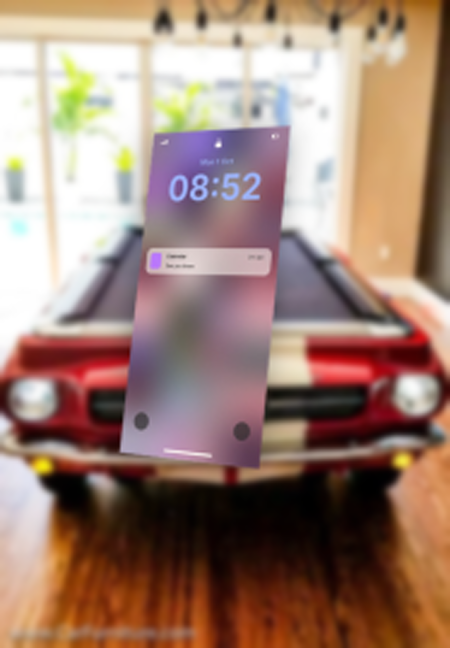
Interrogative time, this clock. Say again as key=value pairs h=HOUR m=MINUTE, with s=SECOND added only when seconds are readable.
h=8 m=52
